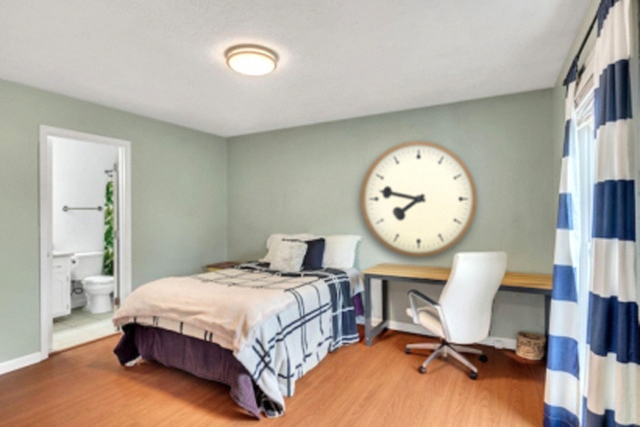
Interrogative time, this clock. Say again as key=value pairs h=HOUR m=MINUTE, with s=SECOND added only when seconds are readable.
h=7 m=47
